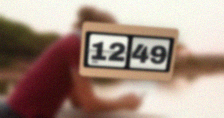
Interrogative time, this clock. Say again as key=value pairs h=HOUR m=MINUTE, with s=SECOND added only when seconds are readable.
h=12 m=49
